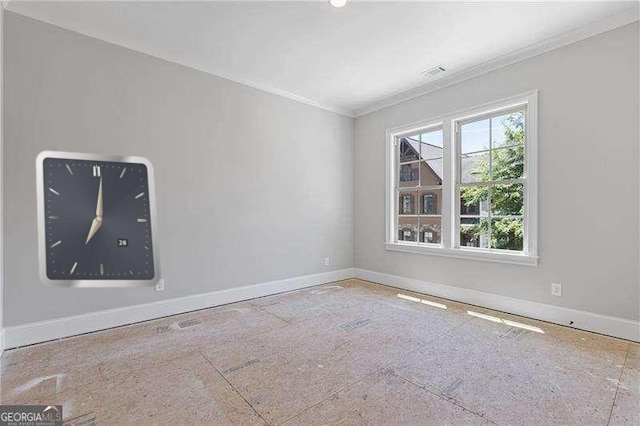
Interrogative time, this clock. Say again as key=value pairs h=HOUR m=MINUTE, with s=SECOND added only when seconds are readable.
h=7 m=1
